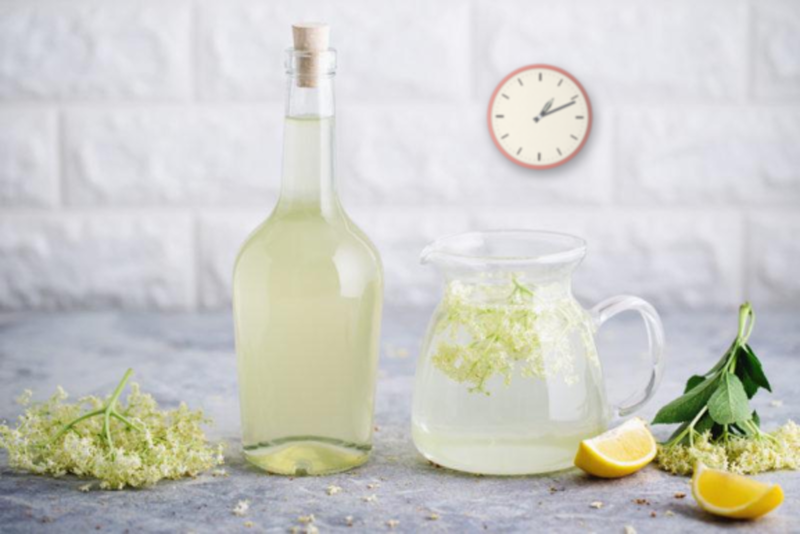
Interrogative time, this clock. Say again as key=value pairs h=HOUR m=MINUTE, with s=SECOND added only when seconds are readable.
h=1 m=11
